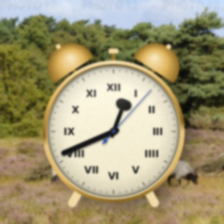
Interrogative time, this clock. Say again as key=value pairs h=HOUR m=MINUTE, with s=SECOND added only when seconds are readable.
h=12 m=41 s=7
